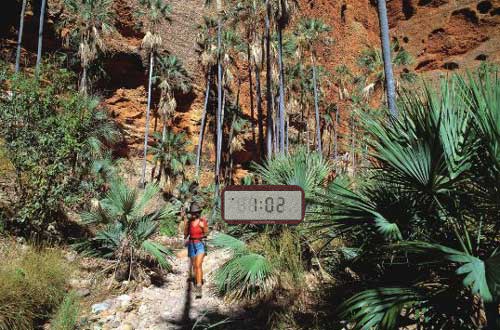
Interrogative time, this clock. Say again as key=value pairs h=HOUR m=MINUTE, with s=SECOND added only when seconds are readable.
h=1 m=2
